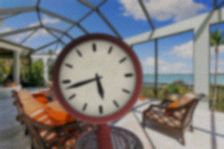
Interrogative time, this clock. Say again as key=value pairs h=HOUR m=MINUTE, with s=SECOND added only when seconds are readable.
h=5 m=43
